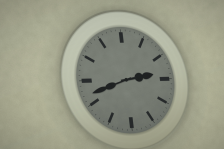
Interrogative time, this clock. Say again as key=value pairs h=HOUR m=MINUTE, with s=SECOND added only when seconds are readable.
h=2 m=42
